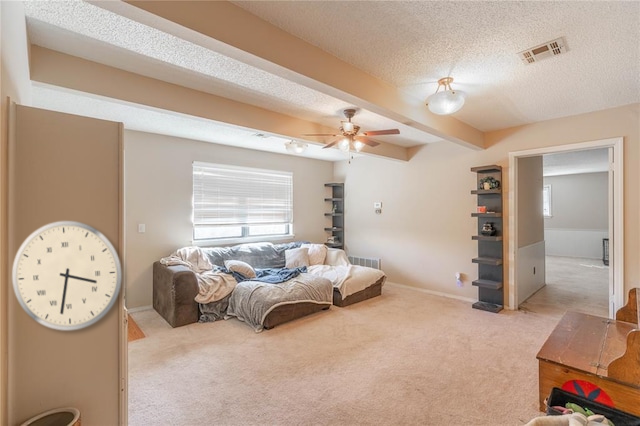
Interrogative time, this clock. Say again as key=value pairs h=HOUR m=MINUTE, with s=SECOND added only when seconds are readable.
h=3 m=32
